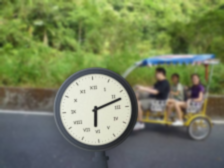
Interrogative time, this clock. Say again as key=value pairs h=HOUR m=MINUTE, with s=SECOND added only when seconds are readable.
h=6 m=12
